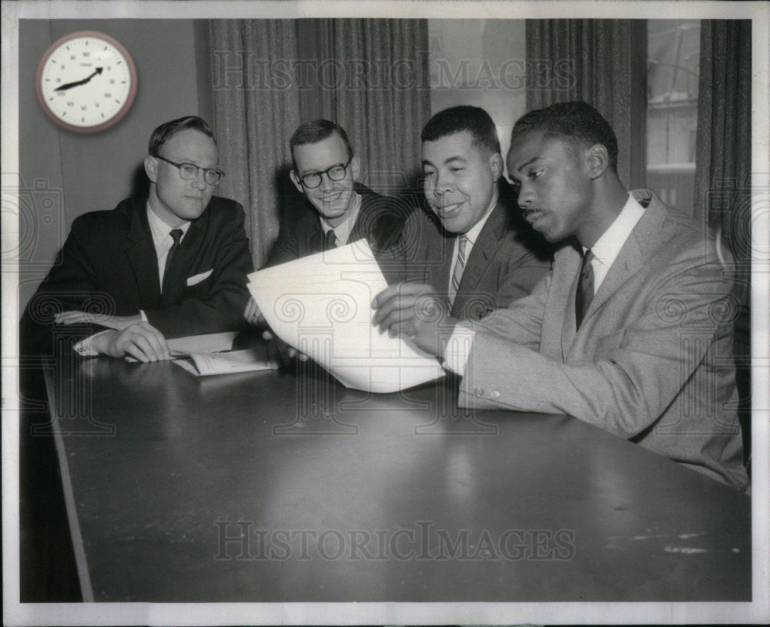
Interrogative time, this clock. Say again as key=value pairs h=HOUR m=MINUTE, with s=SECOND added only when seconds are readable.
h=1 m=42
